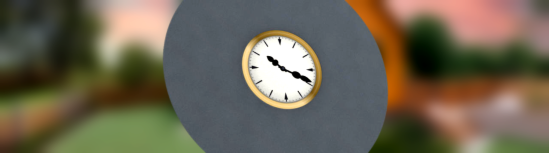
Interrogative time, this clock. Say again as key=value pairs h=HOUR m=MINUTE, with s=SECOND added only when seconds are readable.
h=10 m=19
